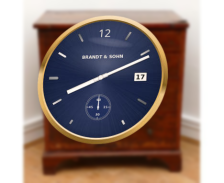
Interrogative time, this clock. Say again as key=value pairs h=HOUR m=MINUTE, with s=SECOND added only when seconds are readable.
h=8 m=11
